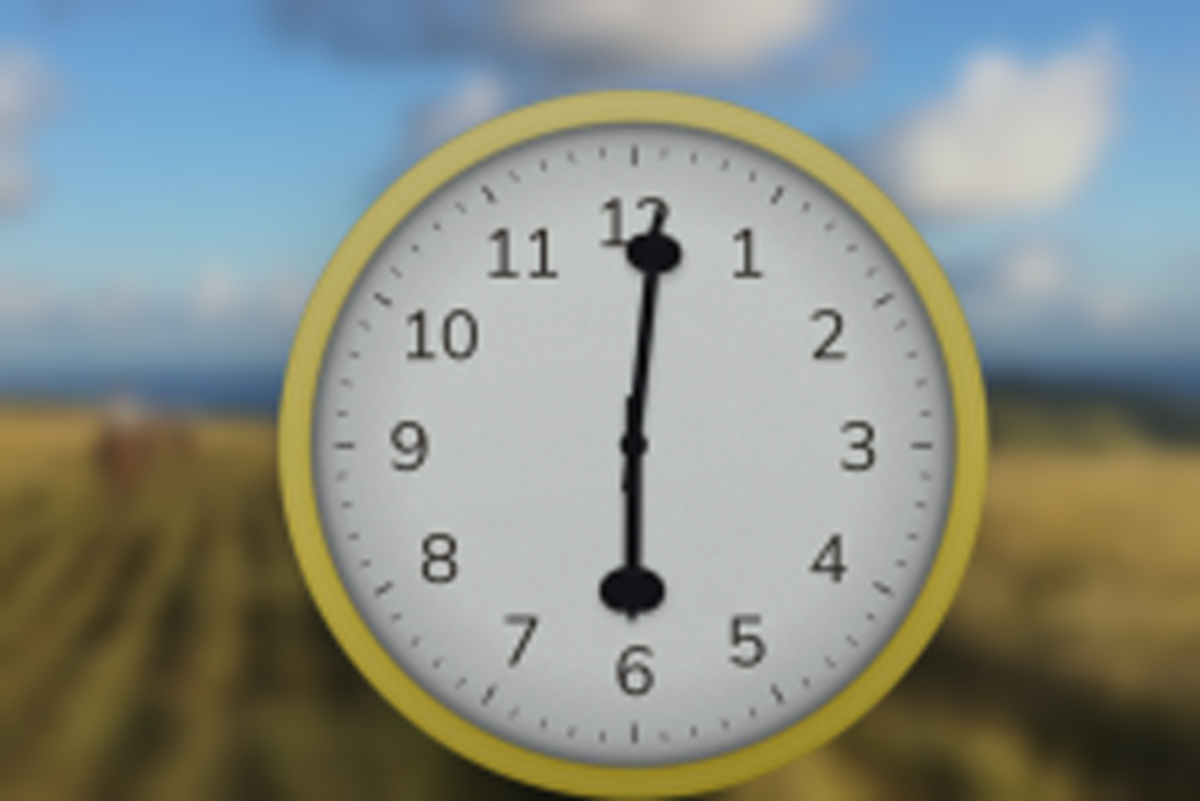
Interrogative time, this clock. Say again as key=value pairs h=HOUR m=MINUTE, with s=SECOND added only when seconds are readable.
h=6 m=1
